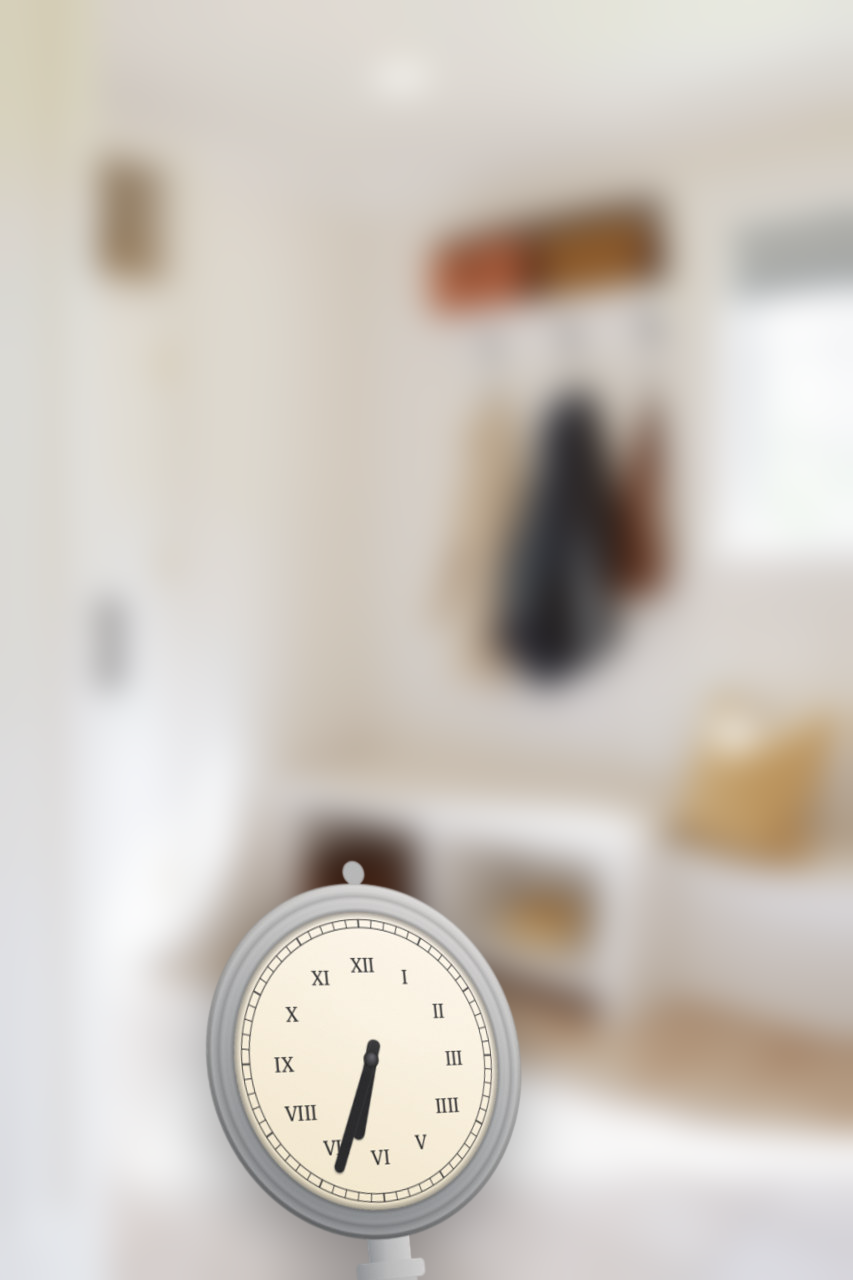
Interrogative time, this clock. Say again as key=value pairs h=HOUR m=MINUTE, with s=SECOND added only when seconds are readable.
h=6 m=34
